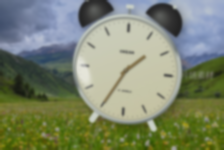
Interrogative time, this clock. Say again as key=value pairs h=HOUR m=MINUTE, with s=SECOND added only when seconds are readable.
h=1 m=35
